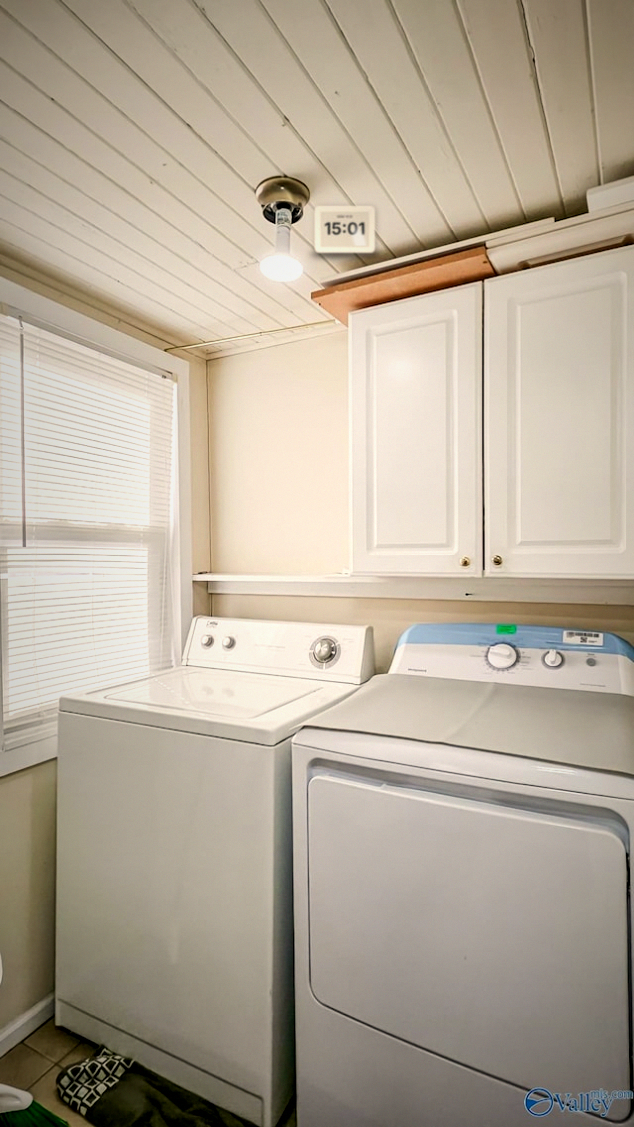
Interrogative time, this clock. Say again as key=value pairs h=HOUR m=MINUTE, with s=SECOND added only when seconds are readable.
h=15 m=1
